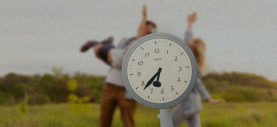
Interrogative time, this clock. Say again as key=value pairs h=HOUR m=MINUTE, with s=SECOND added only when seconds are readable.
h=6 m=38
